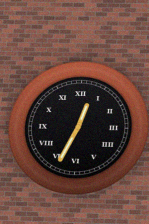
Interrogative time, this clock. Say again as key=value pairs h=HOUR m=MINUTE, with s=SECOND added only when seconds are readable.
h=12 m=34
